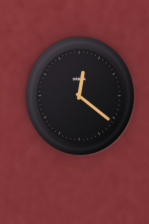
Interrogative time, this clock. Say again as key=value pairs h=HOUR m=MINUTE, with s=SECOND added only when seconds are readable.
h=12 m=21
